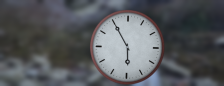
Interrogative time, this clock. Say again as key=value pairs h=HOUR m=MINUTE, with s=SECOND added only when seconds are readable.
h=5 m=55
